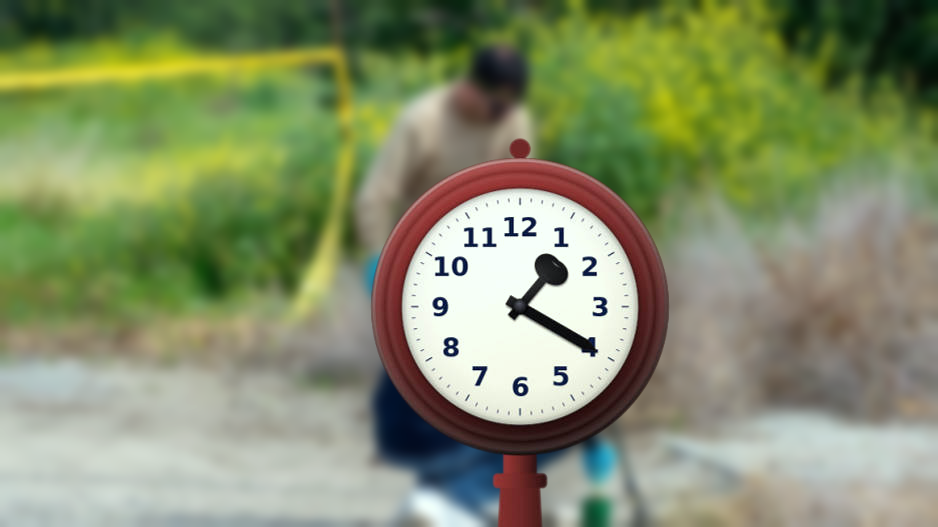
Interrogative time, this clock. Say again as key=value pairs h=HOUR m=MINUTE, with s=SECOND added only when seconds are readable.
h=1 m=20
